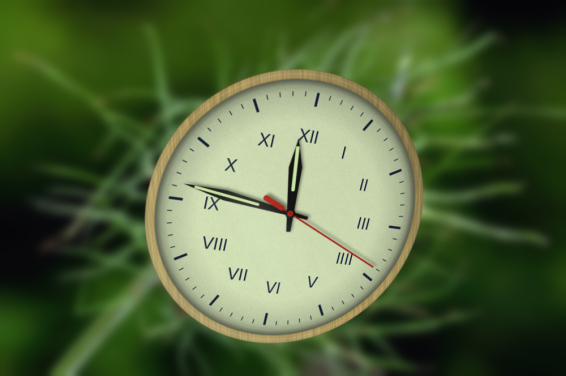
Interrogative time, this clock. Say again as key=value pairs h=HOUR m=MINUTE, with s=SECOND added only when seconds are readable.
h=11 m=46 s=19
